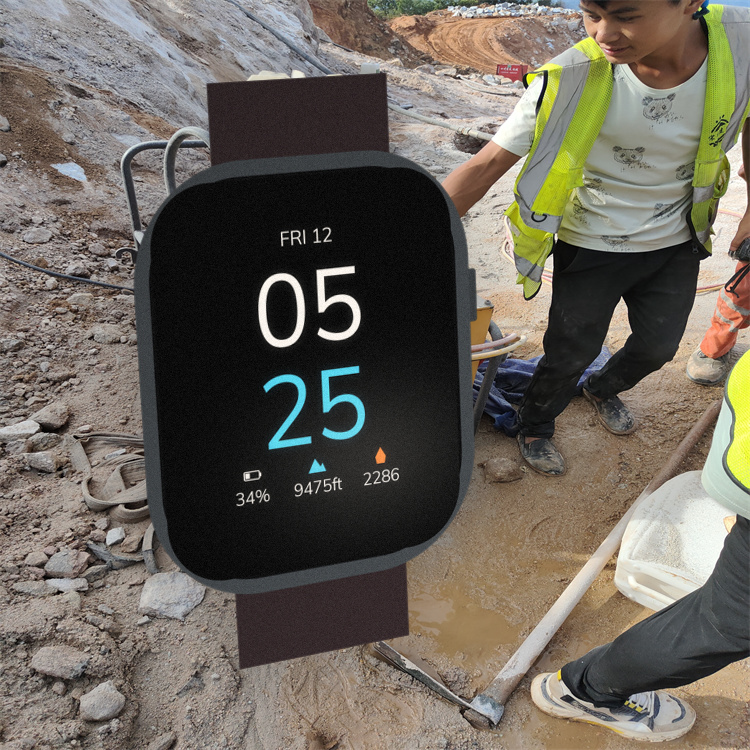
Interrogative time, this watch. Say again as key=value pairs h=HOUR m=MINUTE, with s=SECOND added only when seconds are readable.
h=5 m=25
